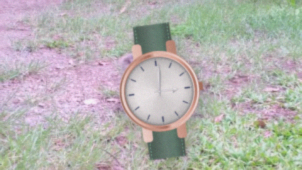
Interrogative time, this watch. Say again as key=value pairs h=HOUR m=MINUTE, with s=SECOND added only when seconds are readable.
h=3 m=1
